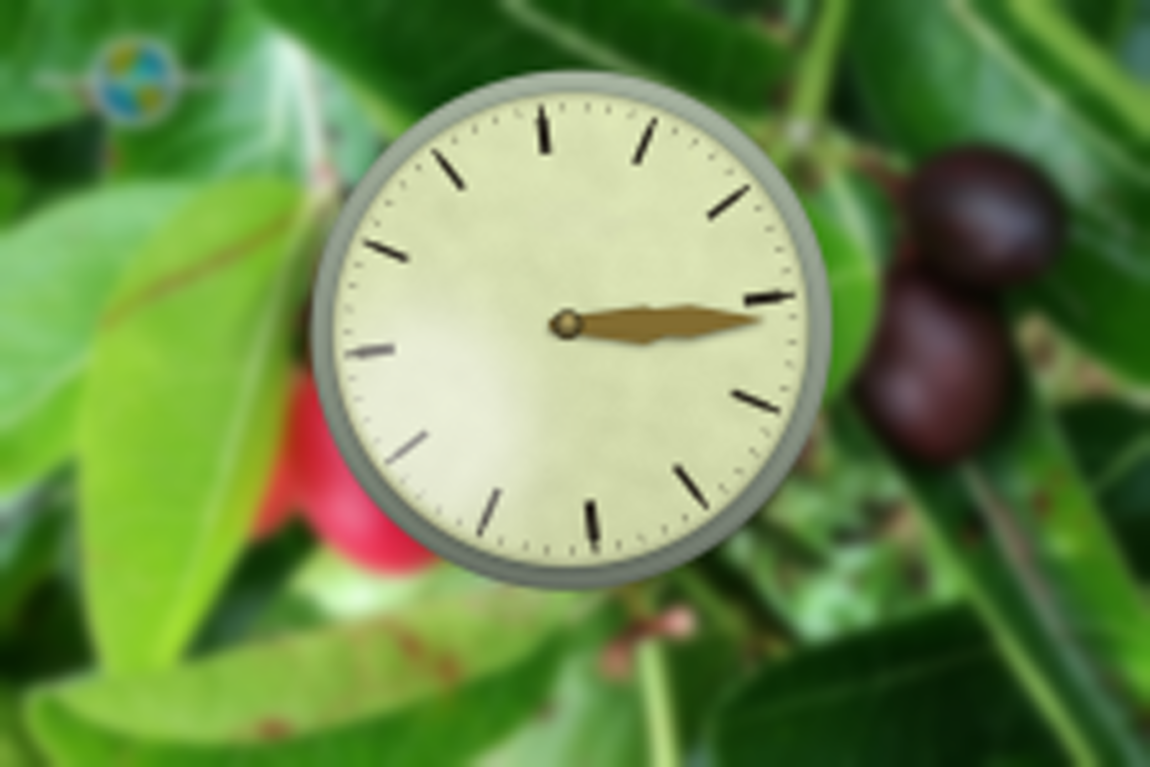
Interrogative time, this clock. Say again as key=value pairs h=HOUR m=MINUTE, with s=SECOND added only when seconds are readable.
h=3 m=16
